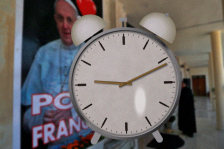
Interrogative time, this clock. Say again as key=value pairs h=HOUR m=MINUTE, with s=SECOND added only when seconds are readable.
h=9 m=11
